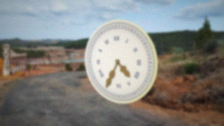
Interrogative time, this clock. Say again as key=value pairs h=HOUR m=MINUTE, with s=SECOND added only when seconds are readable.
h=4 m=35
